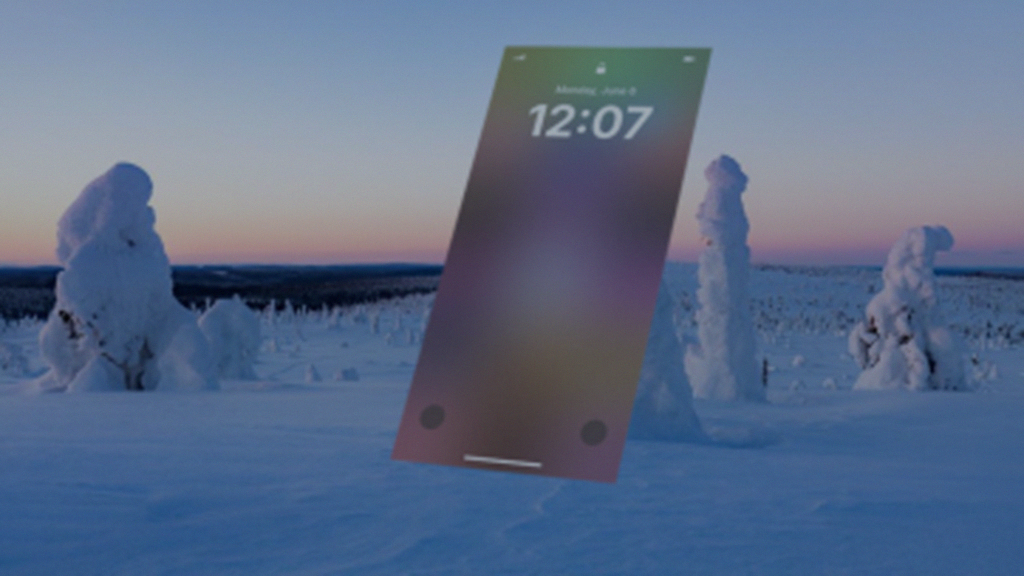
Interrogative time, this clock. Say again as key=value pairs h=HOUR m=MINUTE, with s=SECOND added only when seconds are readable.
h=12 m=7
